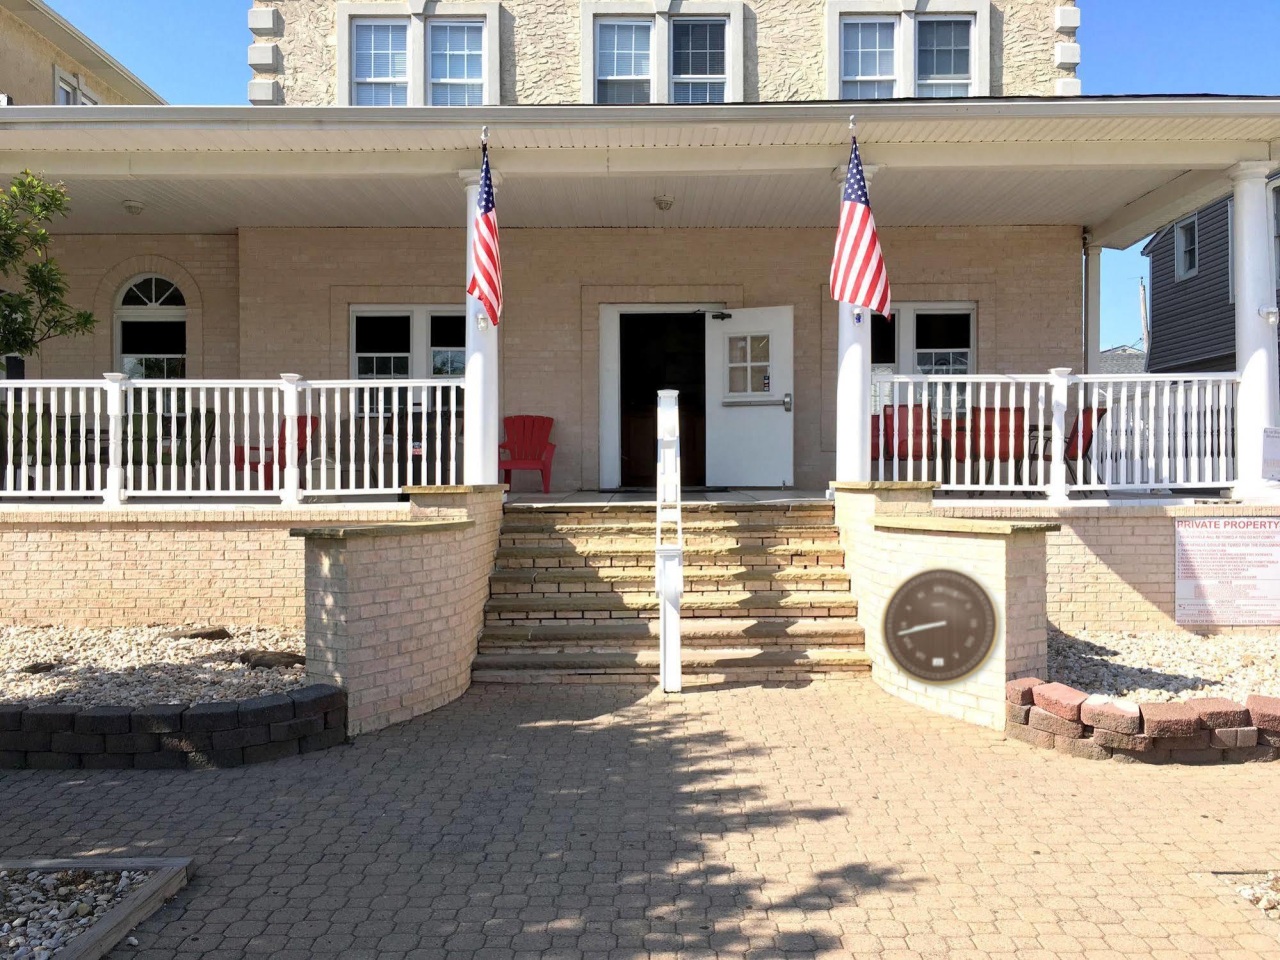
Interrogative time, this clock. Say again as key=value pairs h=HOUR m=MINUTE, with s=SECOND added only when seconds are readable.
h=8 m=43
